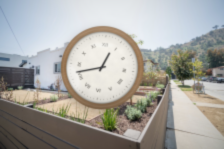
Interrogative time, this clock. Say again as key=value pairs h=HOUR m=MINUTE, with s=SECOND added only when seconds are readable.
h=12 m=42
